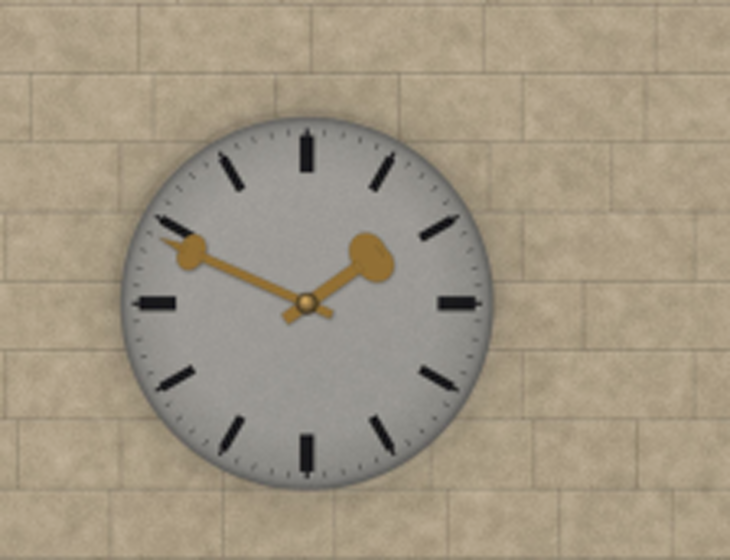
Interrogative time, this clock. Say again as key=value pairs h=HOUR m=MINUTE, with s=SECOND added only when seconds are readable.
h=1 m=49
